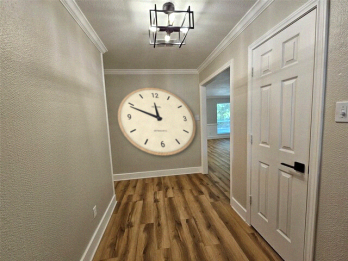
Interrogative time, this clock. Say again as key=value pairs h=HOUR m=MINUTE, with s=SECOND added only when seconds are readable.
h=11 m=49
